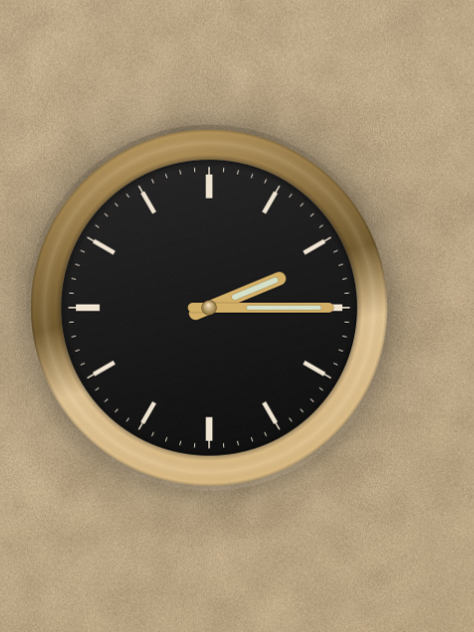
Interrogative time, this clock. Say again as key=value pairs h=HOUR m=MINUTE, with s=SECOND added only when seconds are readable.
h=2 m=15
